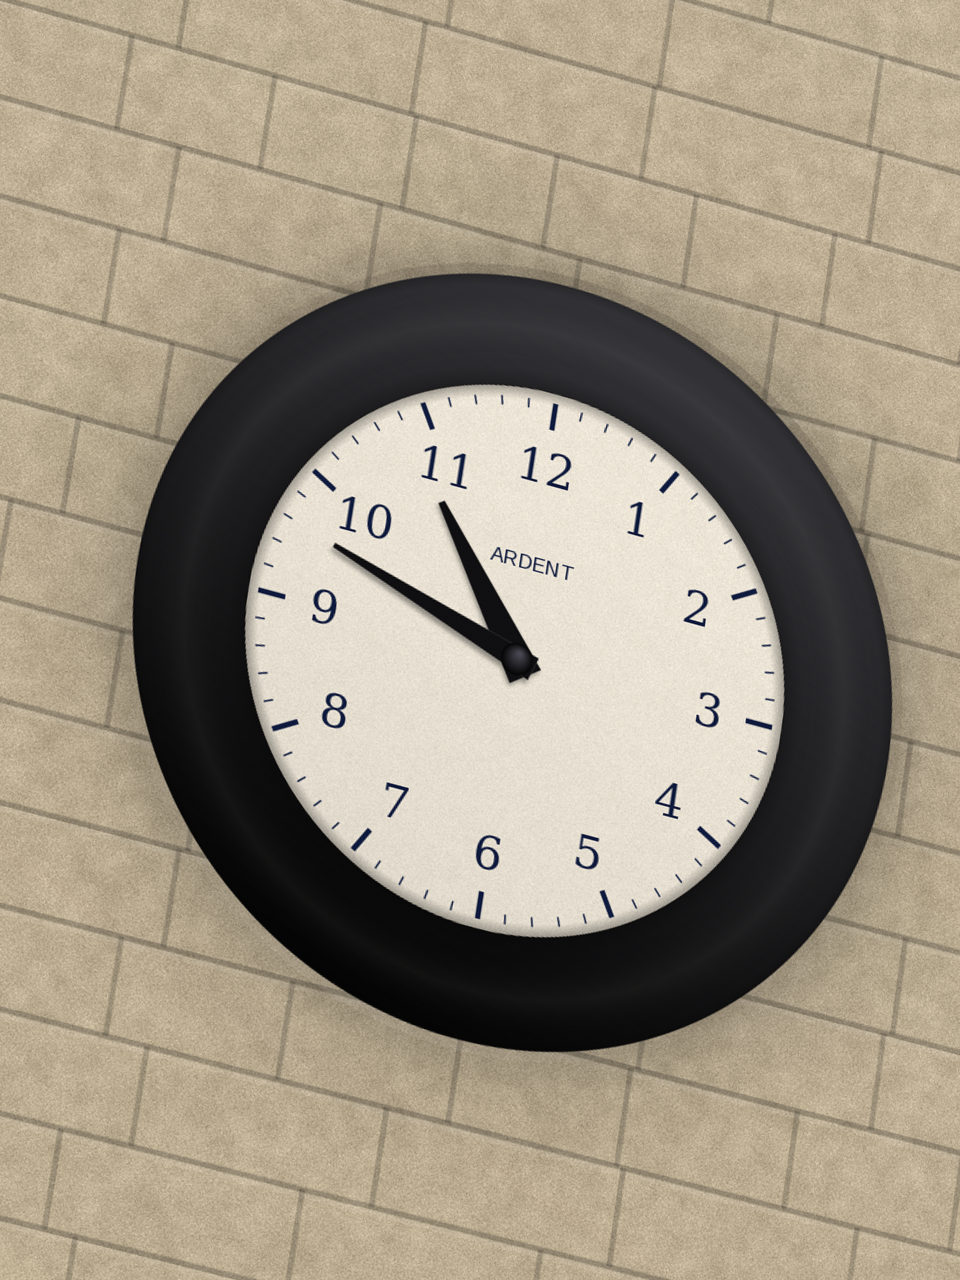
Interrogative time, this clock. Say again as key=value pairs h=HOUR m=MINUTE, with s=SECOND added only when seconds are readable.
h=10 m=48
